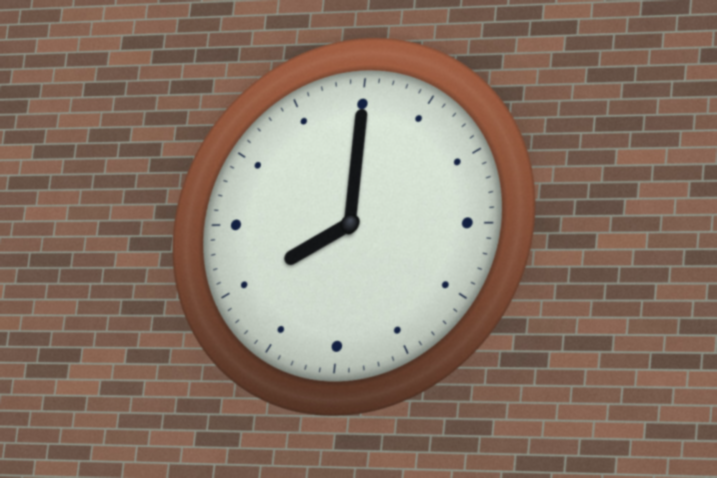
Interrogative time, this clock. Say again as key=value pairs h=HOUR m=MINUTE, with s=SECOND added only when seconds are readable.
h=8 m=0
